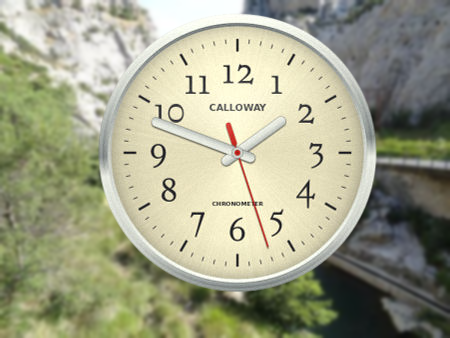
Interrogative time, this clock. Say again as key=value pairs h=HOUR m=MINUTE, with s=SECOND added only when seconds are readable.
h=1 m=48 s=27
